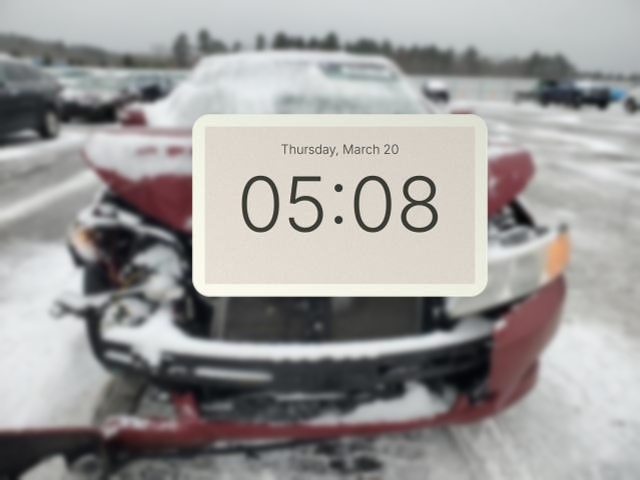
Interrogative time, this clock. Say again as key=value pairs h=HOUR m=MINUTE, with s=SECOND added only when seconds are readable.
h=5 m=8
